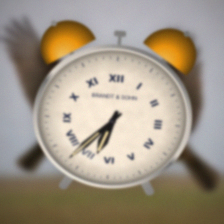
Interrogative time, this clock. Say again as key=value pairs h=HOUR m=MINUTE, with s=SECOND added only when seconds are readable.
h=6 m=37
